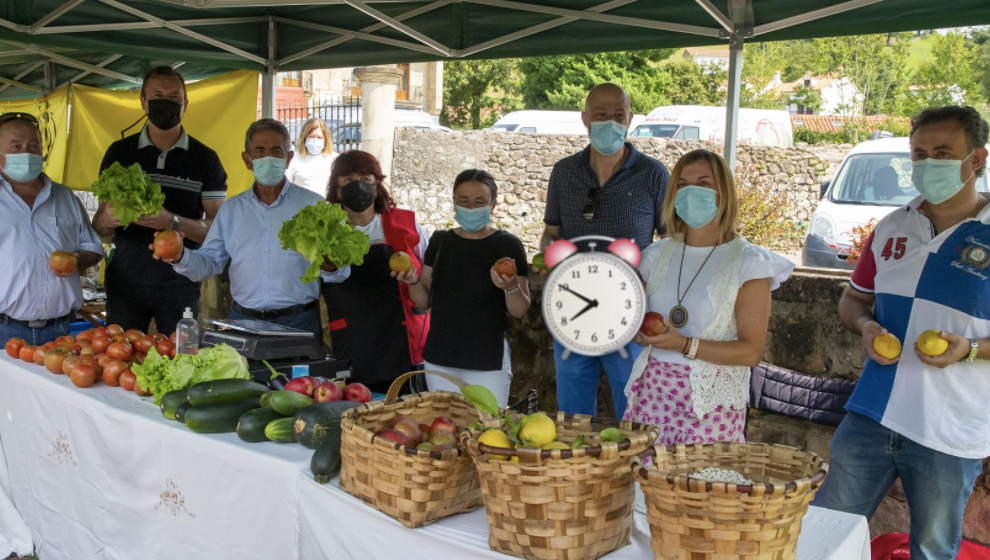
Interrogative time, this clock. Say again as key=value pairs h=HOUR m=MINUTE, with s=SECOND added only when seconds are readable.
h=7 m=50
